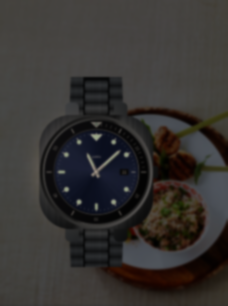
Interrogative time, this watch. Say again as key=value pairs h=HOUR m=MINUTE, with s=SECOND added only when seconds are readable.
h=11 m=8
